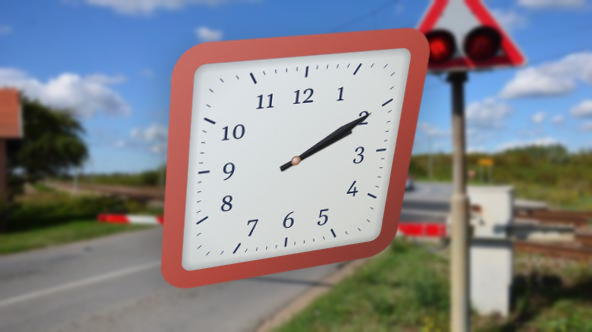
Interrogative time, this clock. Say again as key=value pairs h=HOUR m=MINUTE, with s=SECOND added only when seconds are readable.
h=2 m=10
